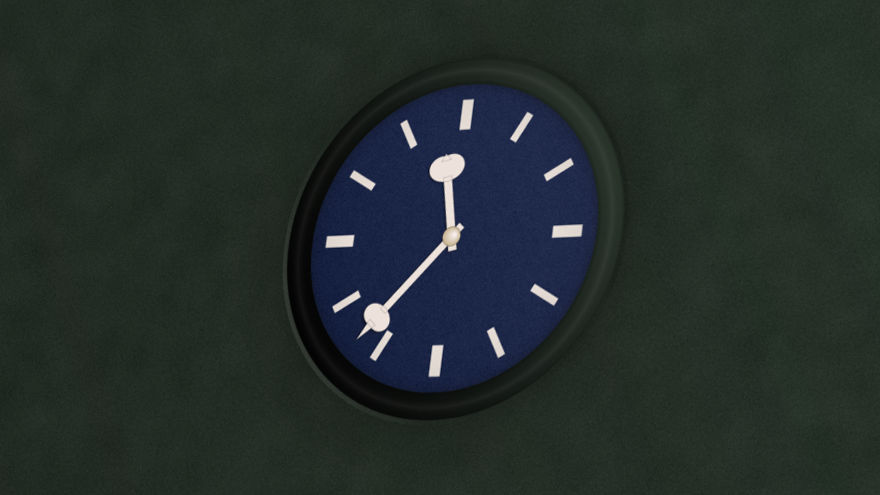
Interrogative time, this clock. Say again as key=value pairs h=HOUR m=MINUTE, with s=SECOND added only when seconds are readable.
h=11 m=37
